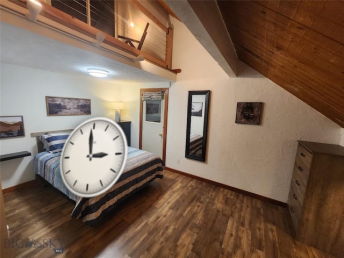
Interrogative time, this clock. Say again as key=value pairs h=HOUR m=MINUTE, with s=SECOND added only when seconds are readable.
h=2 m=59
